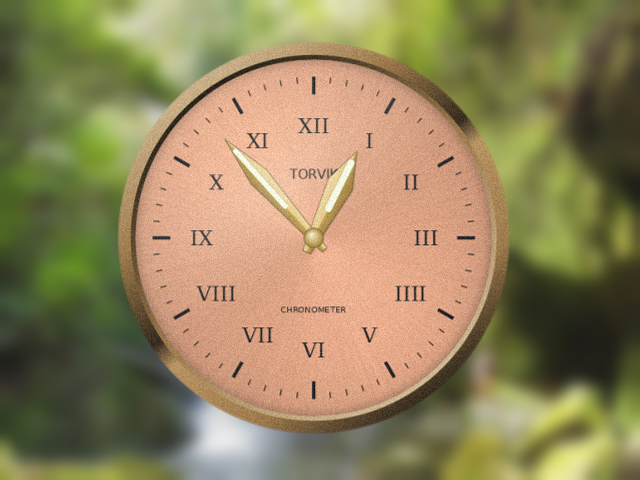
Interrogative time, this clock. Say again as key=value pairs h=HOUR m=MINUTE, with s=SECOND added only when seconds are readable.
h=12 m=53
